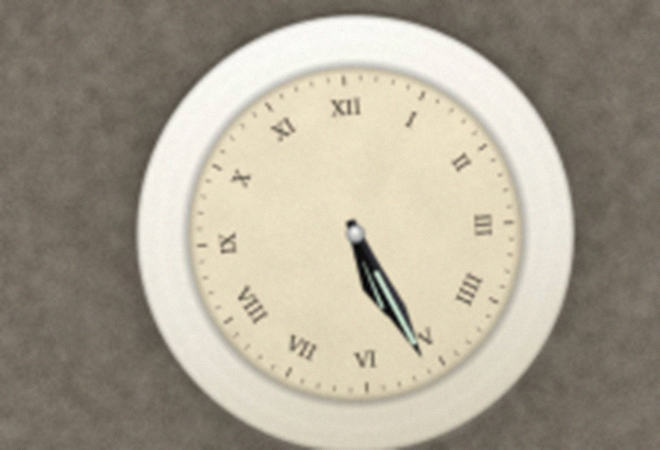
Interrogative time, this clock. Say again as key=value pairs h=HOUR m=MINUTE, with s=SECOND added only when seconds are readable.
h=5 m=26
